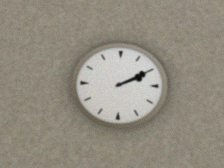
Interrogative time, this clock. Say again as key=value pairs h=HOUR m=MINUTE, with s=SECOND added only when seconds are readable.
h=2 m=10
